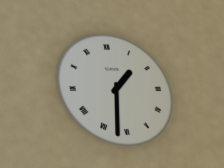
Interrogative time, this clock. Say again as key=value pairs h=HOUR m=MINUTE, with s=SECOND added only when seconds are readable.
h=1 m=32
